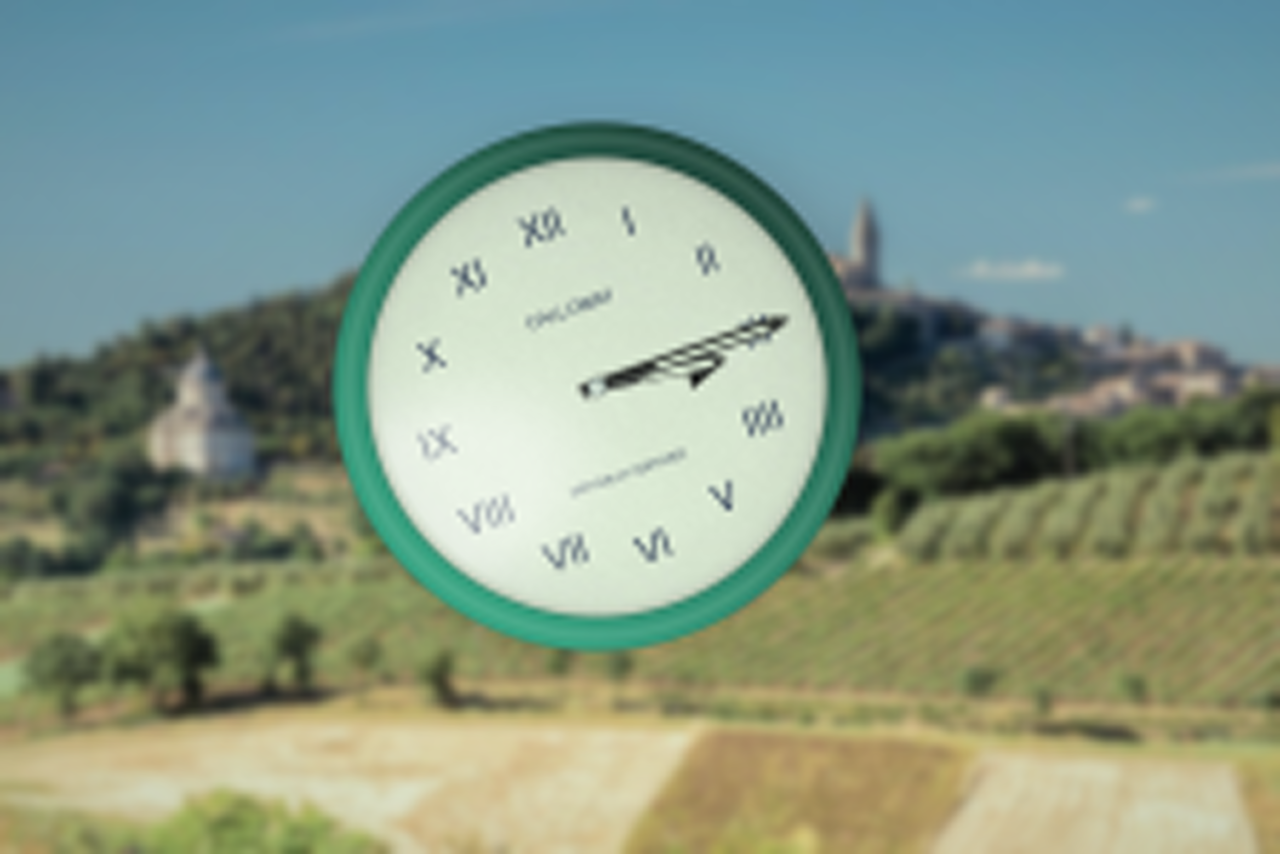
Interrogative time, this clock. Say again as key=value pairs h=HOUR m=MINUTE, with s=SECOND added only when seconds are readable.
h=3 m=15
